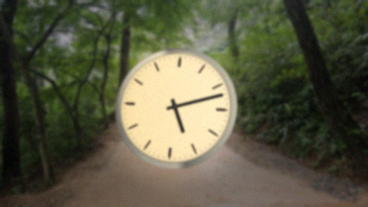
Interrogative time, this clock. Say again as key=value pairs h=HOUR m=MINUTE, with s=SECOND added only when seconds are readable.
h=5 m=12
